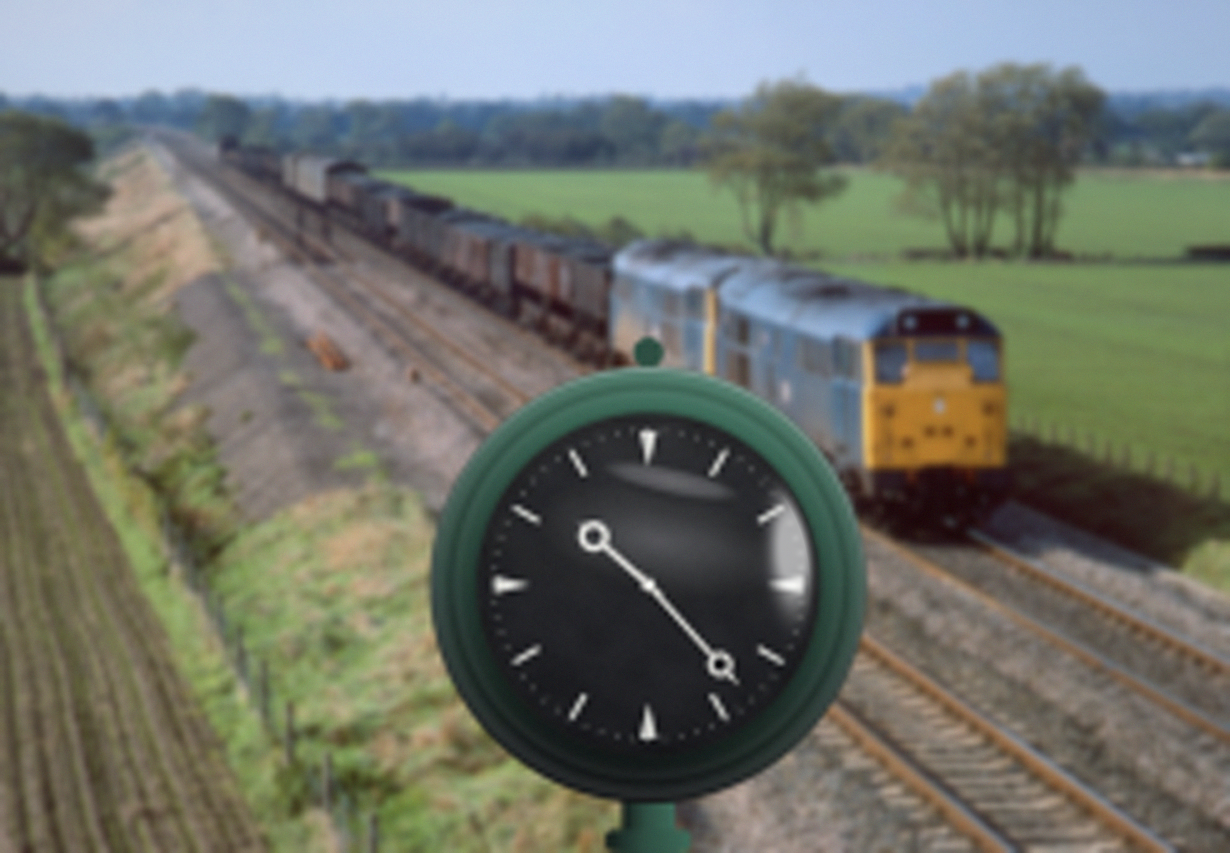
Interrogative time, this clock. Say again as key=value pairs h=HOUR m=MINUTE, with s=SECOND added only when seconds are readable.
h=10 m=23
